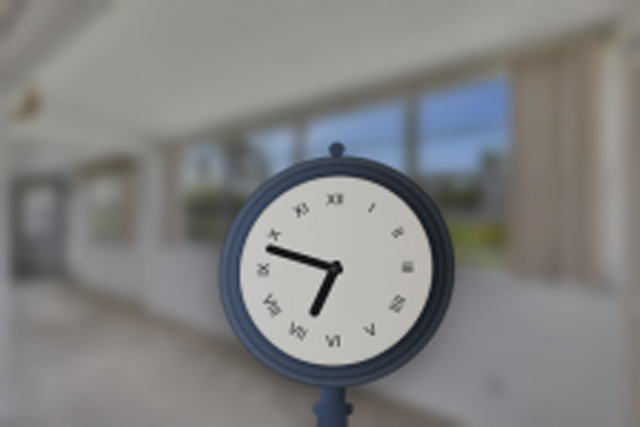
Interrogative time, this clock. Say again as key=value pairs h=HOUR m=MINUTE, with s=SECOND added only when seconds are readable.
h=6 m=48
